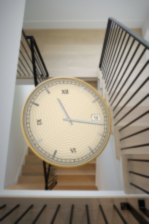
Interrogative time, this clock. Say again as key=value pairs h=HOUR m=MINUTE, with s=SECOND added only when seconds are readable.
h=11 m=17
